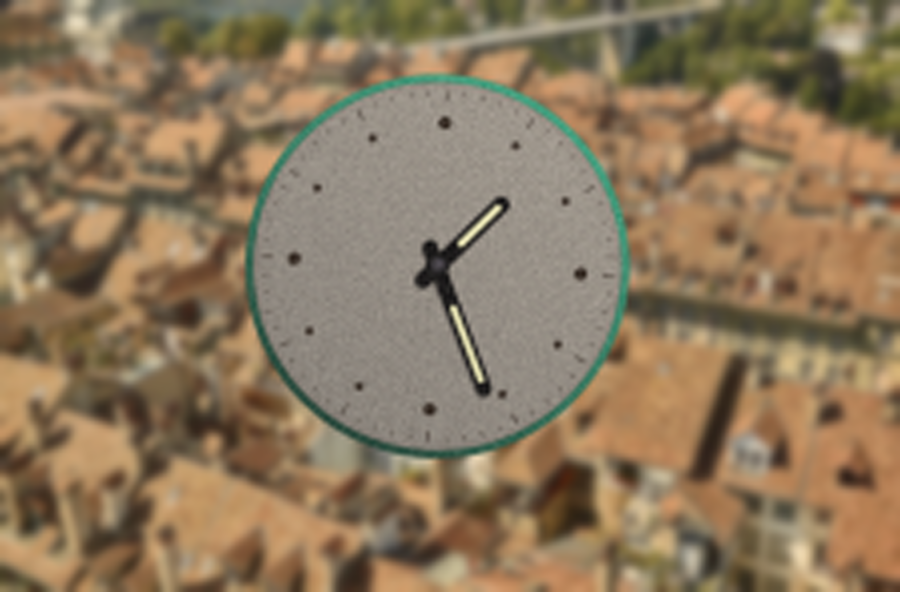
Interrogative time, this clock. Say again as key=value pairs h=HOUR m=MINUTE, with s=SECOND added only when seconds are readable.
h=1 m=26
